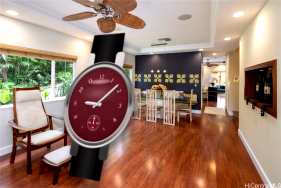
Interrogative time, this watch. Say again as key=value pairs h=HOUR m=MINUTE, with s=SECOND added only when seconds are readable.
h=9 m=8
